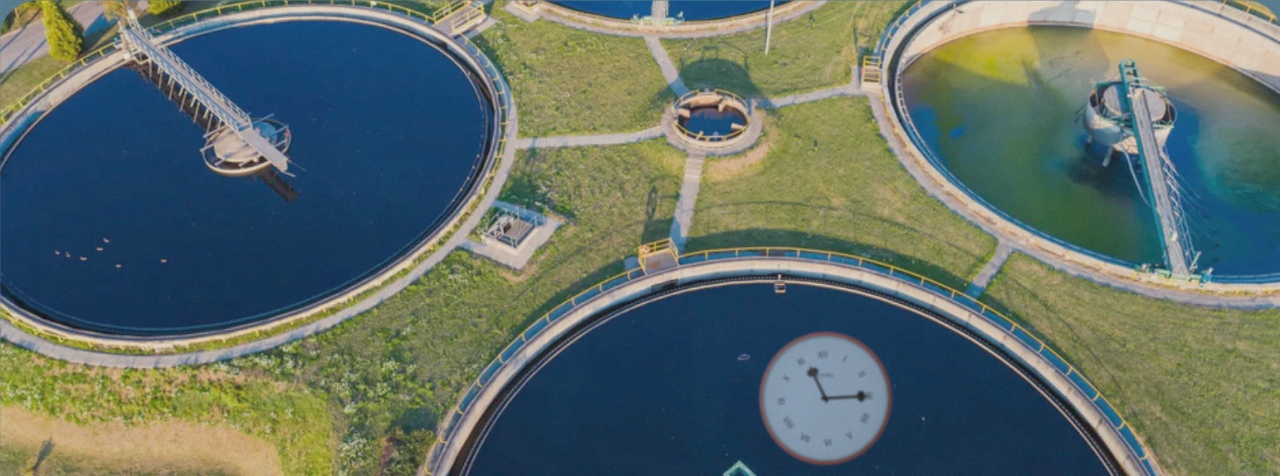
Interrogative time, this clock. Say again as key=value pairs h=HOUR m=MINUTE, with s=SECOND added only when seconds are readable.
h=11 m=15
